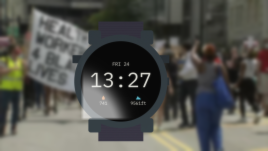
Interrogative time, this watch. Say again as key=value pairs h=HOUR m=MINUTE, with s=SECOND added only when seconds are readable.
h=13 m=27
